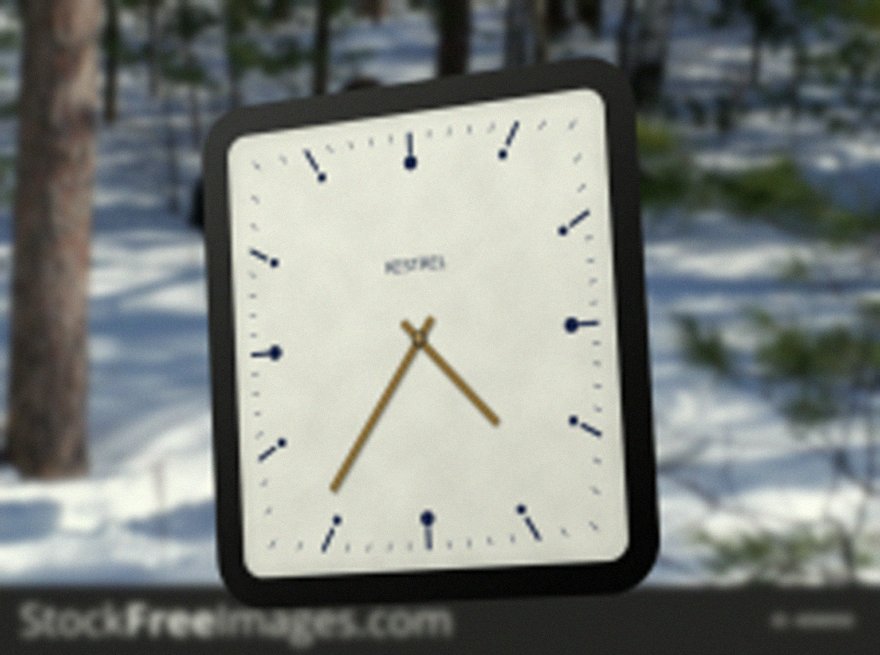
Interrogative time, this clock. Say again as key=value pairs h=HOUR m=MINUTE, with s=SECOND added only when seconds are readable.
h=4 m=36
